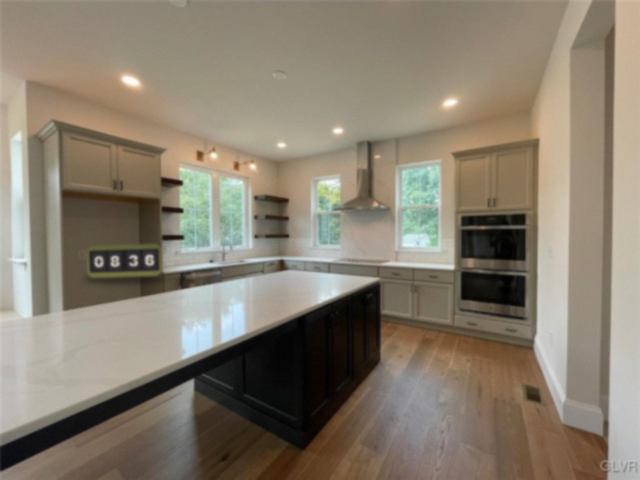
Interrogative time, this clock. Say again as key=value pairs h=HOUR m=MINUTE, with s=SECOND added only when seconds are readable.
h=8 m=36
